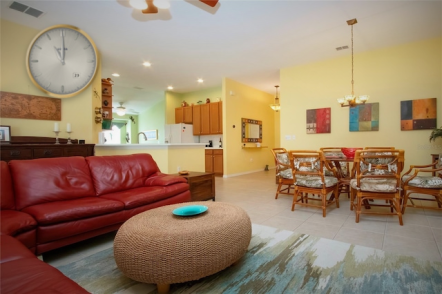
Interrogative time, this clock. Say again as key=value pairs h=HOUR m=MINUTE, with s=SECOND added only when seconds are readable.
h=11 m=0
